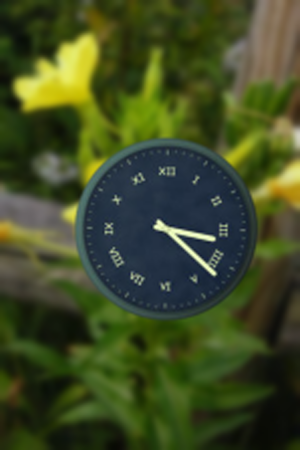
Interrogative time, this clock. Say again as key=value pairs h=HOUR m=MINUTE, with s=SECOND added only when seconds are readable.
h=3 m=22
